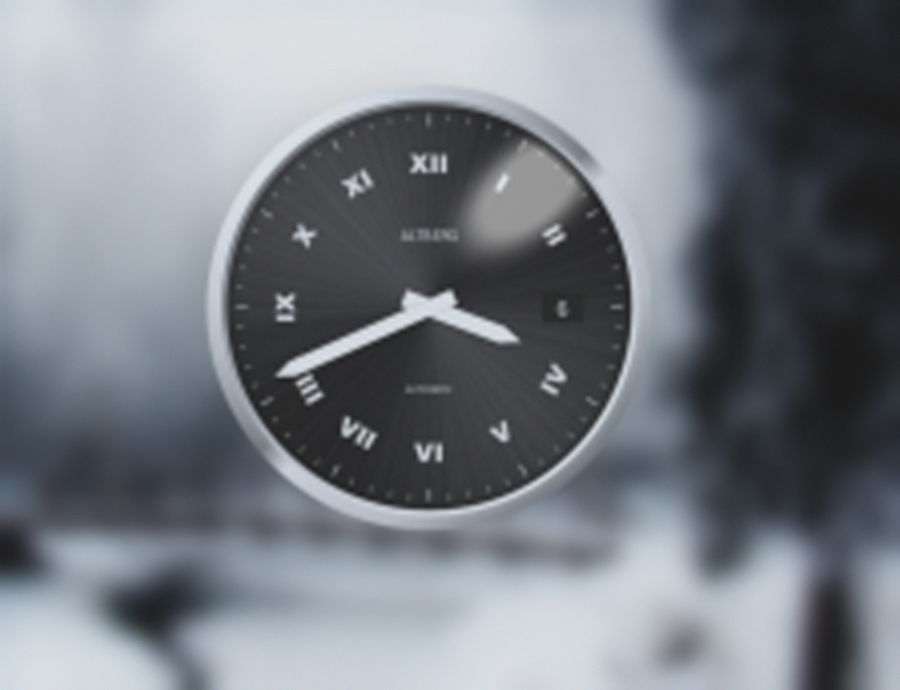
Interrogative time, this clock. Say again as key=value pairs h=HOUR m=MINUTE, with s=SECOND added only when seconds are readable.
h=3 m=41
